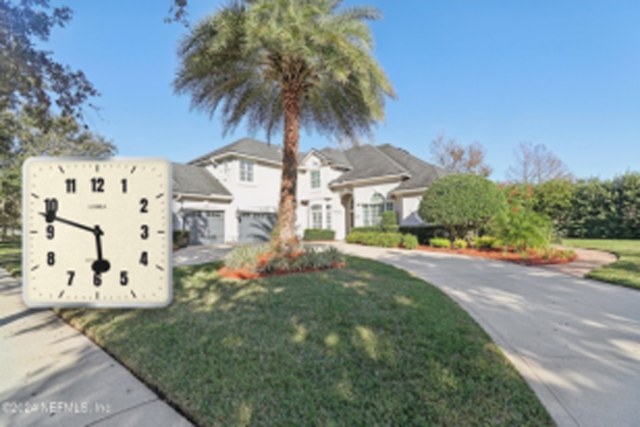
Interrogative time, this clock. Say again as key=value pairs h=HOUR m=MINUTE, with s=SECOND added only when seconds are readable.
h=5 m=48
